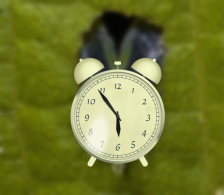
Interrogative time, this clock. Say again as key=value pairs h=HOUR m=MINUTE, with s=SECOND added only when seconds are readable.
h=5 m=54
